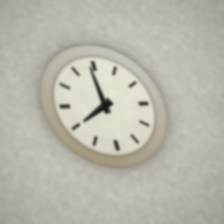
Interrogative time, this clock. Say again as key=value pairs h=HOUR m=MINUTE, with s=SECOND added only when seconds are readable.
h=7 m=59
